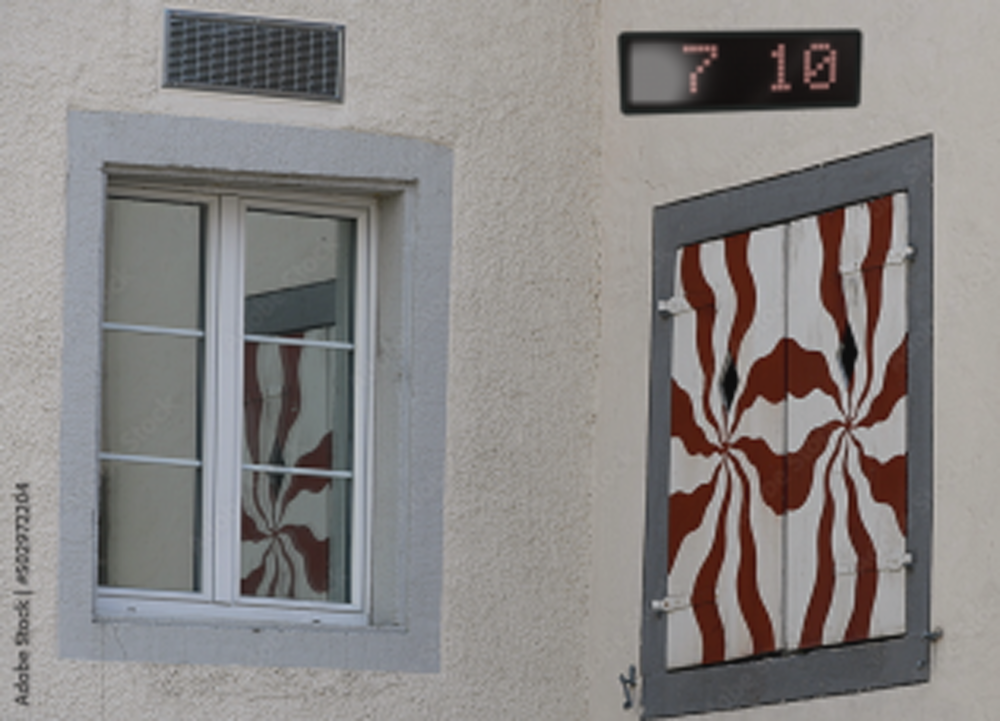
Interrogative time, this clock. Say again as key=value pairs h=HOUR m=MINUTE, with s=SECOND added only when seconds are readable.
h=7 m=10
